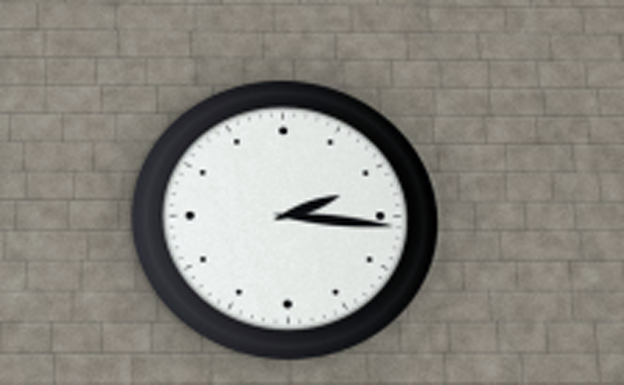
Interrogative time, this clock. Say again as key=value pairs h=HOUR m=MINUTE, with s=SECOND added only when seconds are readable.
h=2 m=16
